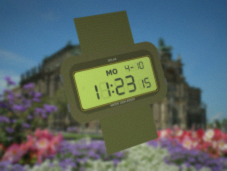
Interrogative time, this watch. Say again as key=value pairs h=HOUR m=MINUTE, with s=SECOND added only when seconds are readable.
h=11 m=23 s=15
